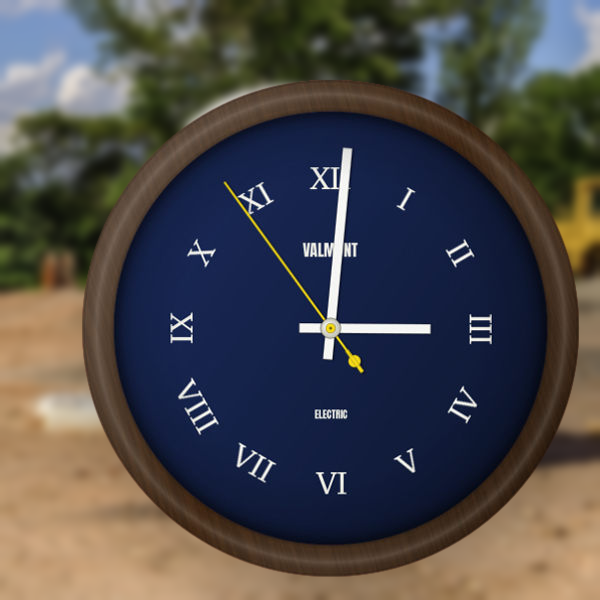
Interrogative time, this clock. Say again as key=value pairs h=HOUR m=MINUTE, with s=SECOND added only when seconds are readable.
h=3 m=0 s=54
